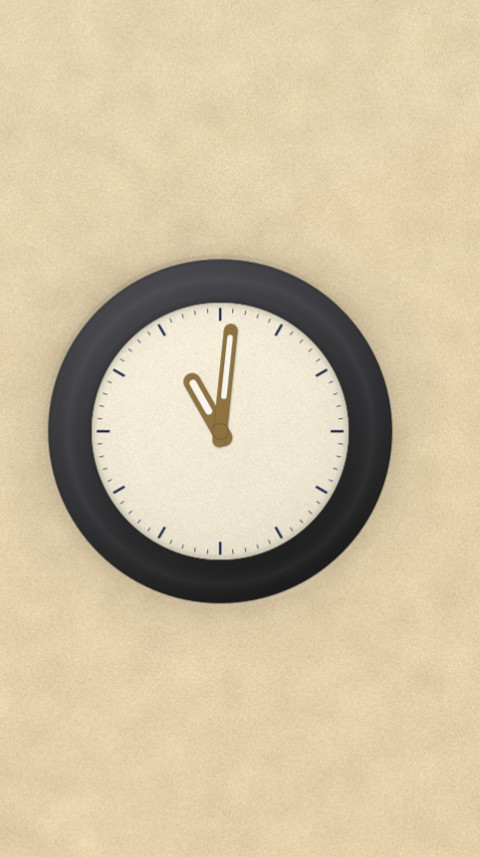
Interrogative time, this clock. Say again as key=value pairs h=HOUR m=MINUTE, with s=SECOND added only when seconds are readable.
h=11 m=1
